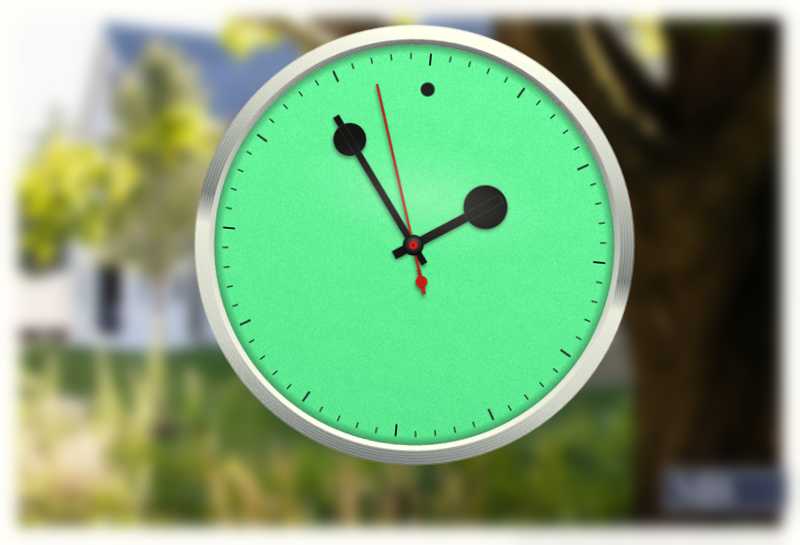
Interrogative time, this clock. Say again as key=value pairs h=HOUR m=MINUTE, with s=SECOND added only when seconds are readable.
h=1 m=53 s=57
